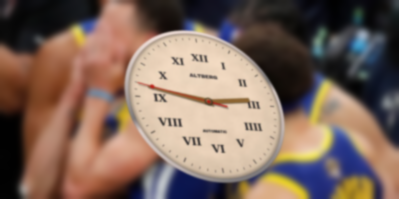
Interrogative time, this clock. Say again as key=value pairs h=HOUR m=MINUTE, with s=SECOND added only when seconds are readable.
h=2 m=46 s=47
